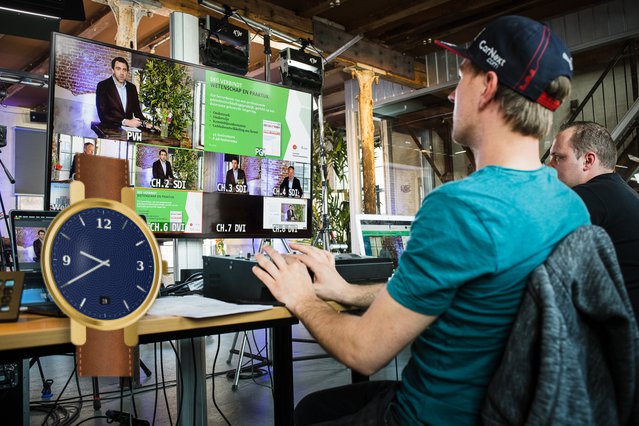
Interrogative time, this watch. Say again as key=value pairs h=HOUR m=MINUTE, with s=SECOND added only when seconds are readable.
h=9 m=40
